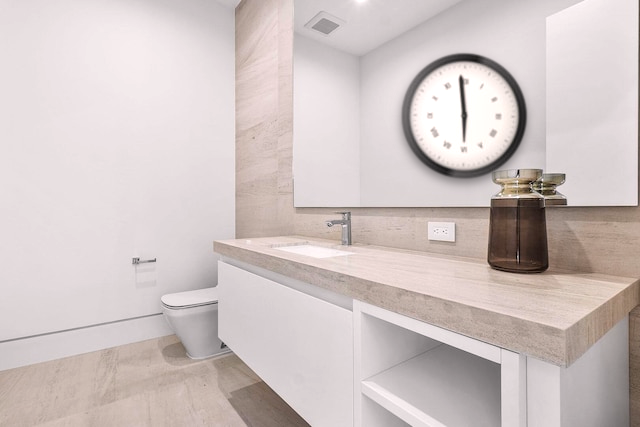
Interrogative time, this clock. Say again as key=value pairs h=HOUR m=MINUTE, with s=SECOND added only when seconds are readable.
h=5 m=59
